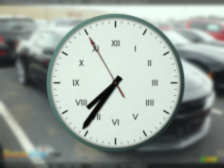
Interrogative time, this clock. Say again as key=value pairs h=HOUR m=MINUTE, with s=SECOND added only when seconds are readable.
h=7 m=35 s=55
